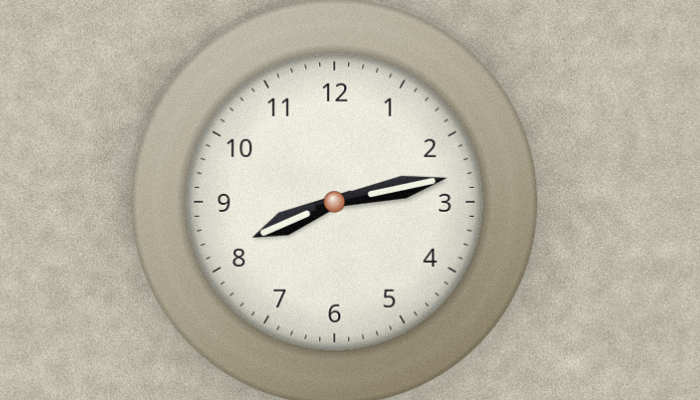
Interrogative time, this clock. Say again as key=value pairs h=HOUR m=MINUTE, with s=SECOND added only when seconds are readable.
h=8 m=13
